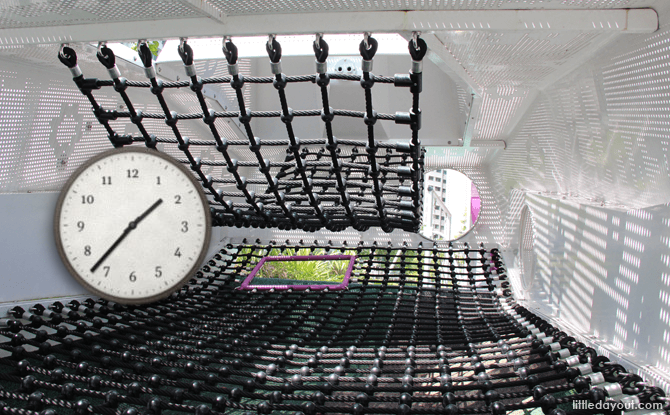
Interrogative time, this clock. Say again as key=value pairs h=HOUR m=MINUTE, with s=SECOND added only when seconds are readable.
h=1 m=37
